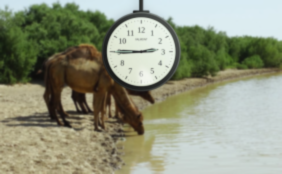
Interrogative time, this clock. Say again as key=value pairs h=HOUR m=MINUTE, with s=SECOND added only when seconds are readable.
h=2 m=45
